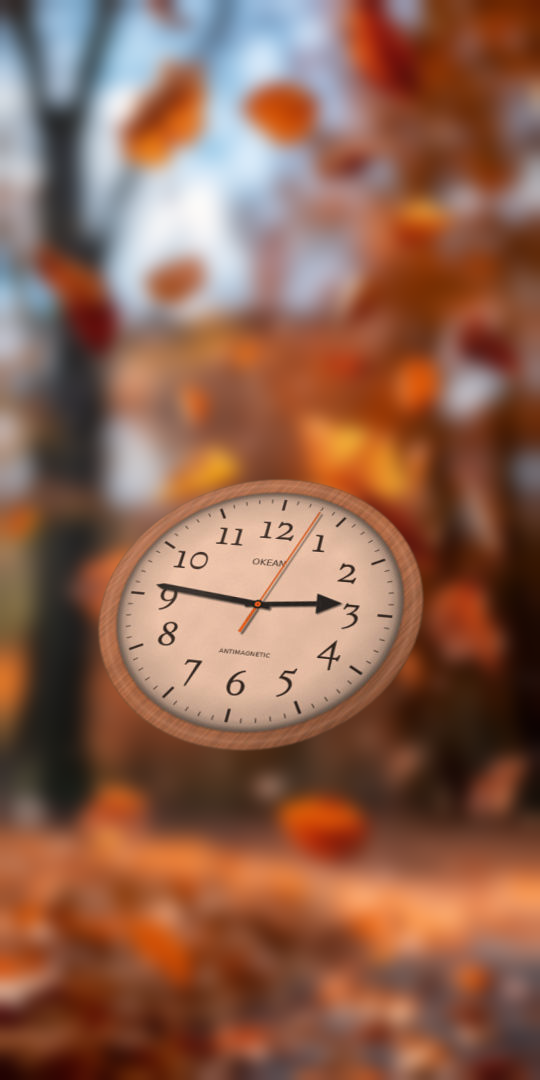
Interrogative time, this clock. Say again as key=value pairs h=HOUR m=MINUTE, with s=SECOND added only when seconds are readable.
h=2 m=46 s=3
